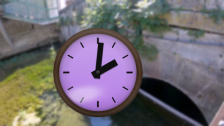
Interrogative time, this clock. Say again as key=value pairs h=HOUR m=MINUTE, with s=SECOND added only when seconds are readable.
h=2 m=1
